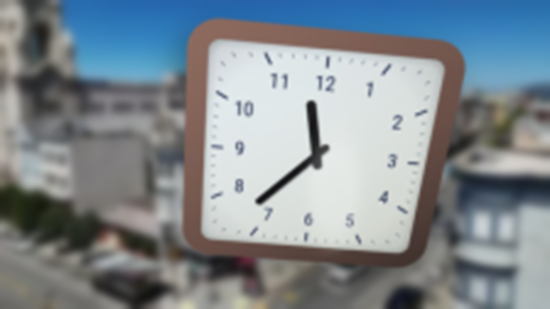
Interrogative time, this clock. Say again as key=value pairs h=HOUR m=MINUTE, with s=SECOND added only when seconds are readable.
h=11 m=37
